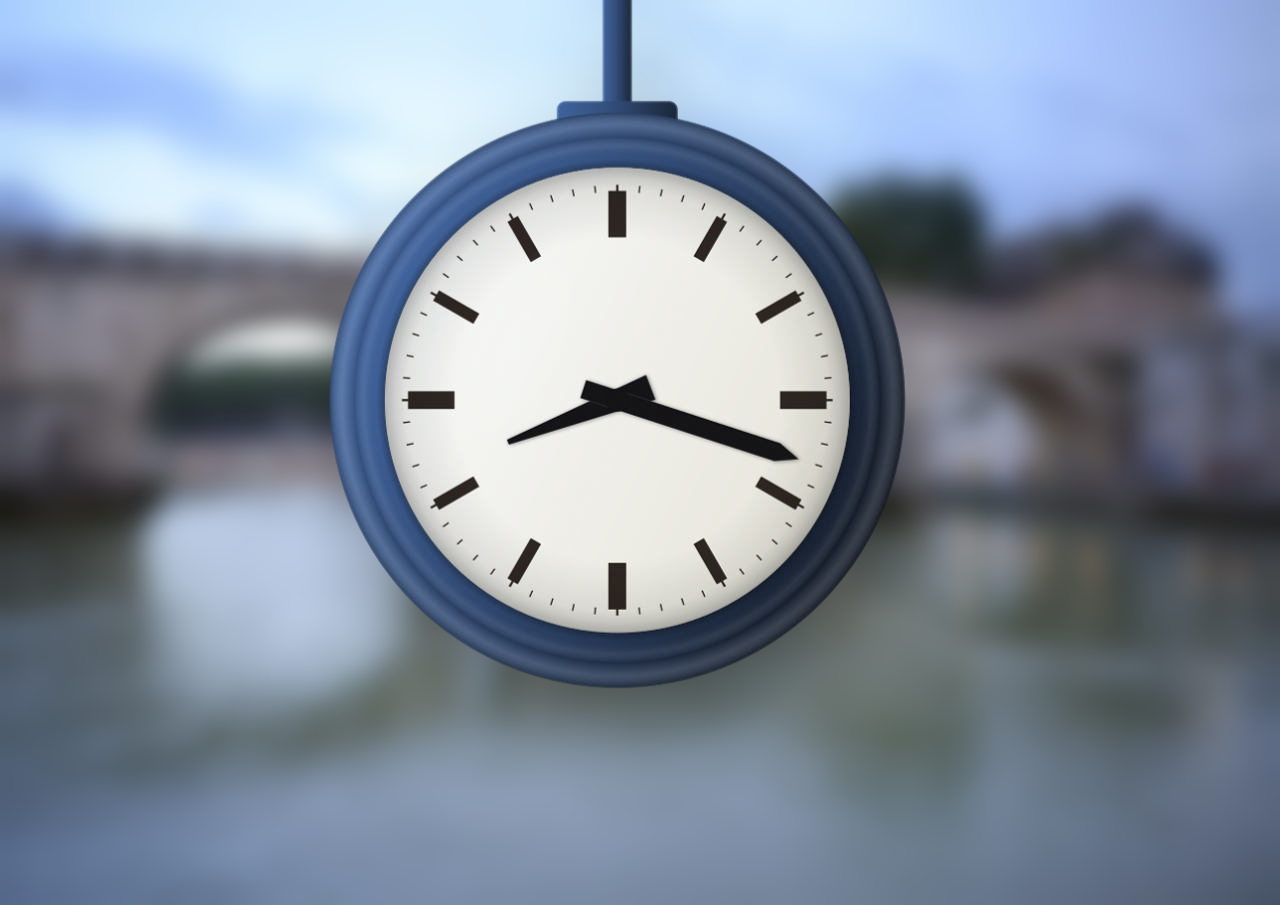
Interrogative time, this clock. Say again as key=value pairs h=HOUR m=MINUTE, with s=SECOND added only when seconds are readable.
h=8 m=18
